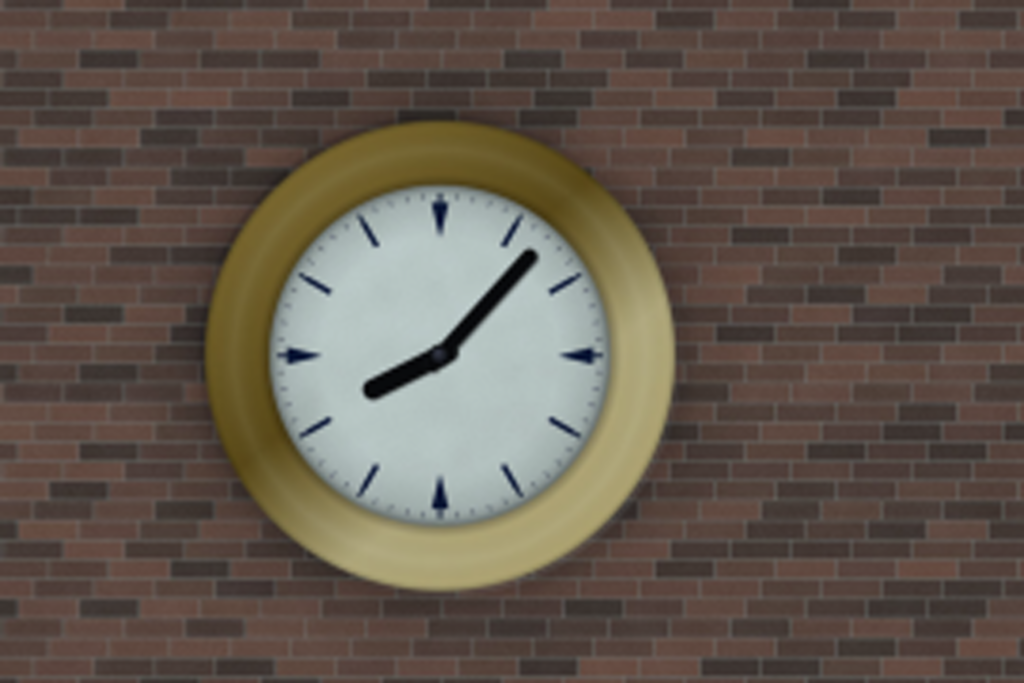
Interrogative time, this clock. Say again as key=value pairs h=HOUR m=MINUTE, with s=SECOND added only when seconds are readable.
h=8 m=7
